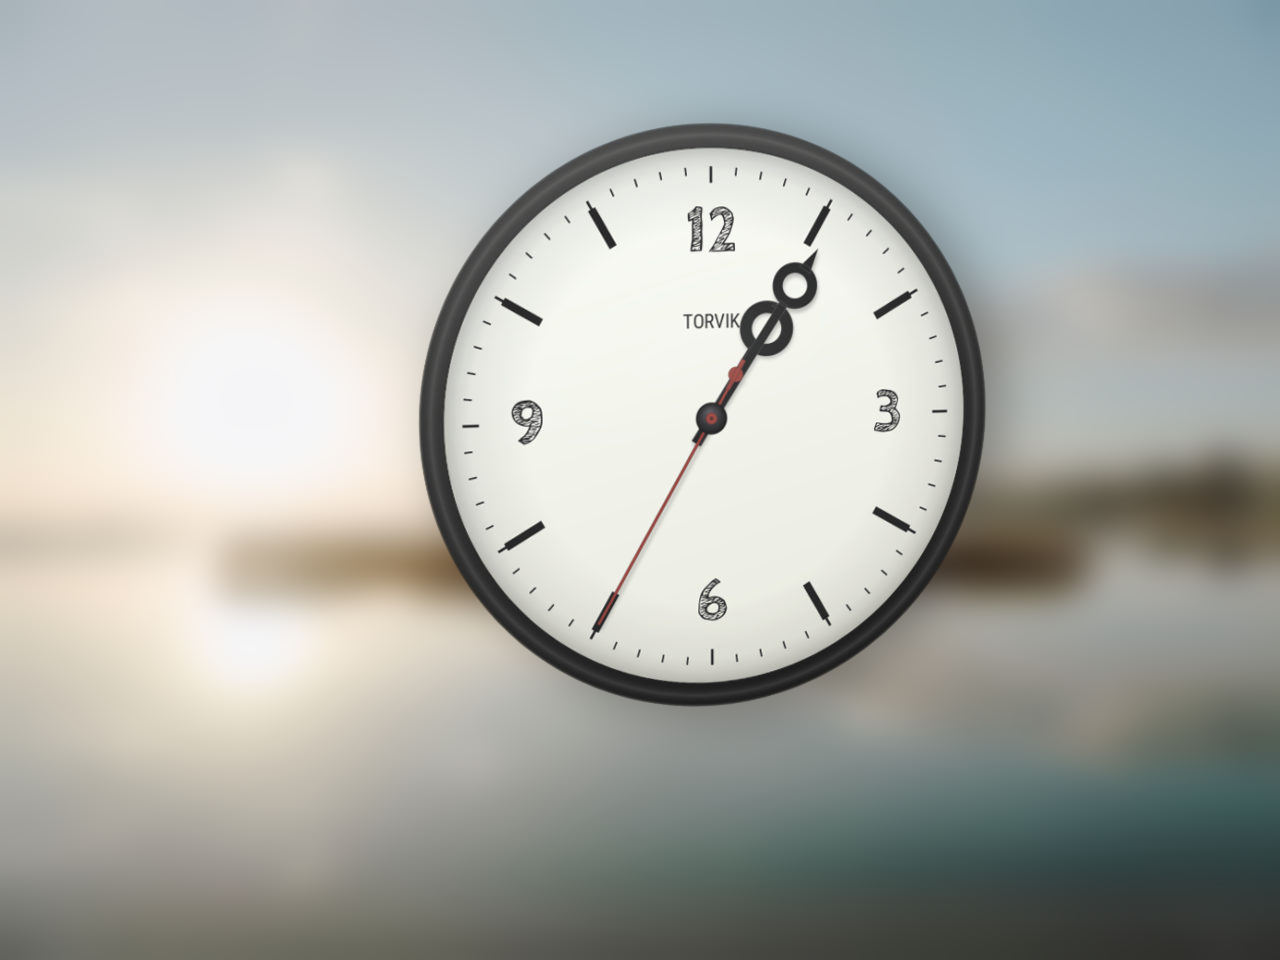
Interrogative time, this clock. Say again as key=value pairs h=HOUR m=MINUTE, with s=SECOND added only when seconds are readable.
h=1 m=5 s=35
